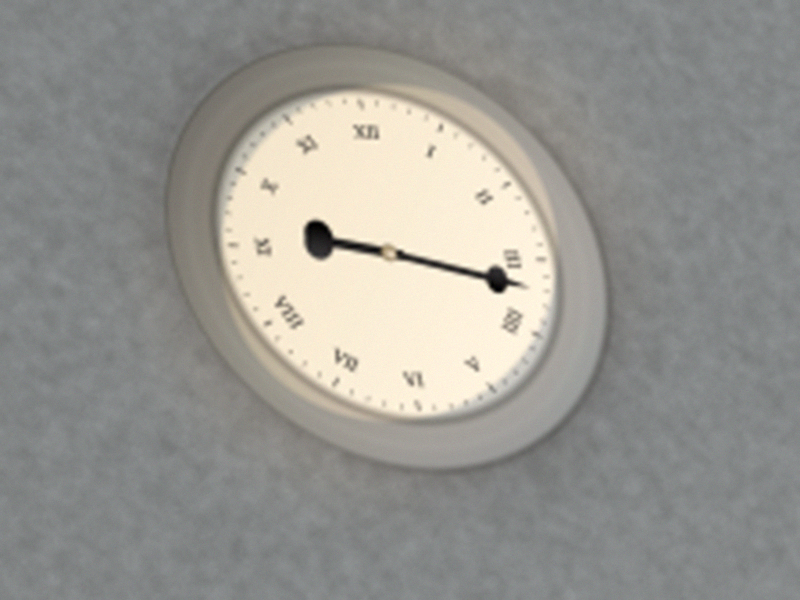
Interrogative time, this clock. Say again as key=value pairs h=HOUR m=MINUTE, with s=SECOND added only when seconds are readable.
h=9 m=17
